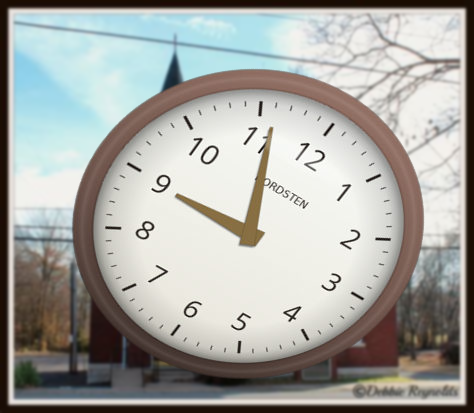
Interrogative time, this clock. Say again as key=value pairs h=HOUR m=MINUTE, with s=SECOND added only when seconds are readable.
h=8 m=56
